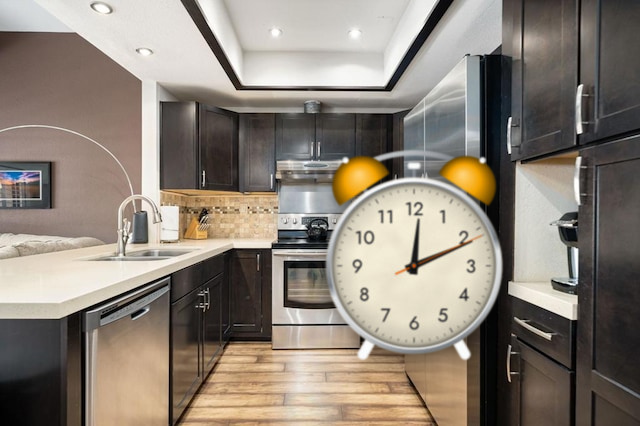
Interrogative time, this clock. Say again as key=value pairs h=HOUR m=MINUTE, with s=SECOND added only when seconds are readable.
h=12 m=11 s=11
